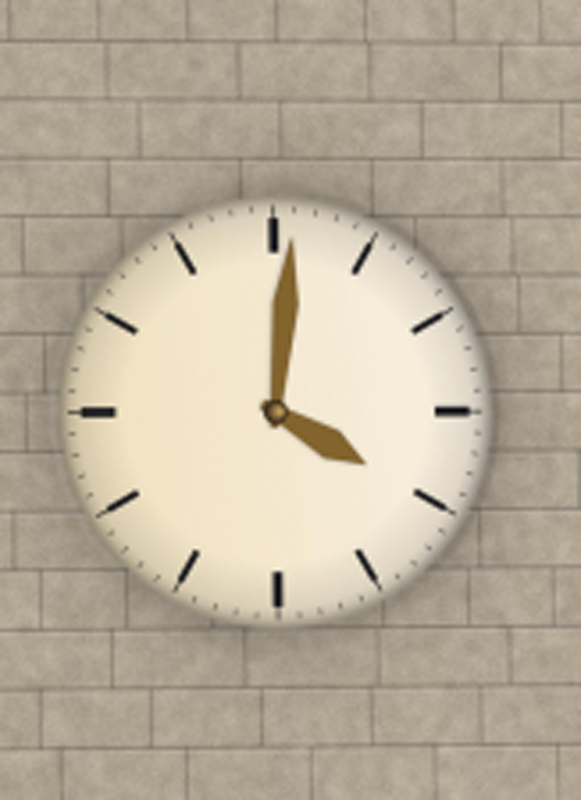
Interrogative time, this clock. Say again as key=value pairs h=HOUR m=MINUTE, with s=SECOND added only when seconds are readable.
h=4 m=1
